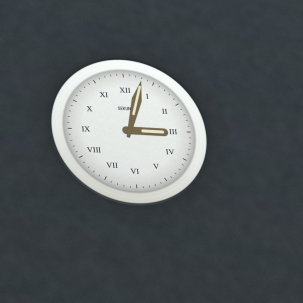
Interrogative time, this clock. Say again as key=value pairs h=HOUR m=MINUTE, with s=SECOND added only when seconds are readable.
h=3 m=3
